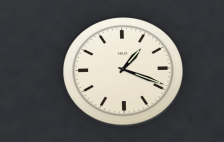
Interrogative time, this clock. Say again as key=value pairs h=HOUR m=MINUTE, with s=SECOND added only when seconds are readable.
h=1 m=19
